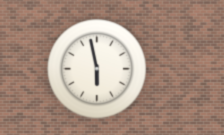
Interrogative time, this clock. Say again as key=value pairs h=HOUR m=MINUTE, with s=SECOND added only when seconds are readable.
h=5 m=58
